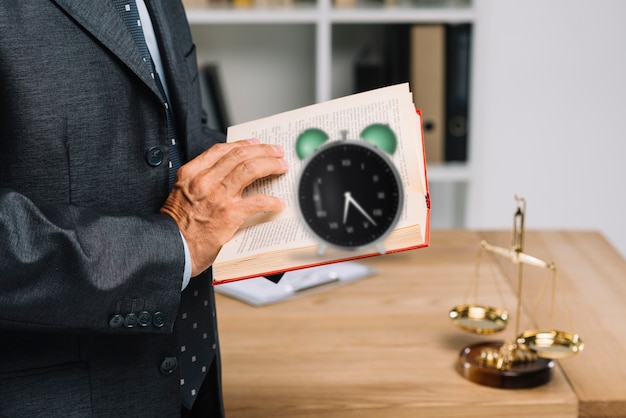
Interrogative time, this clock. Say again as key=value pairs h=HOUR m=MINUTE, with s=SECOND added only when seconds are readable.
h=6 m=23
